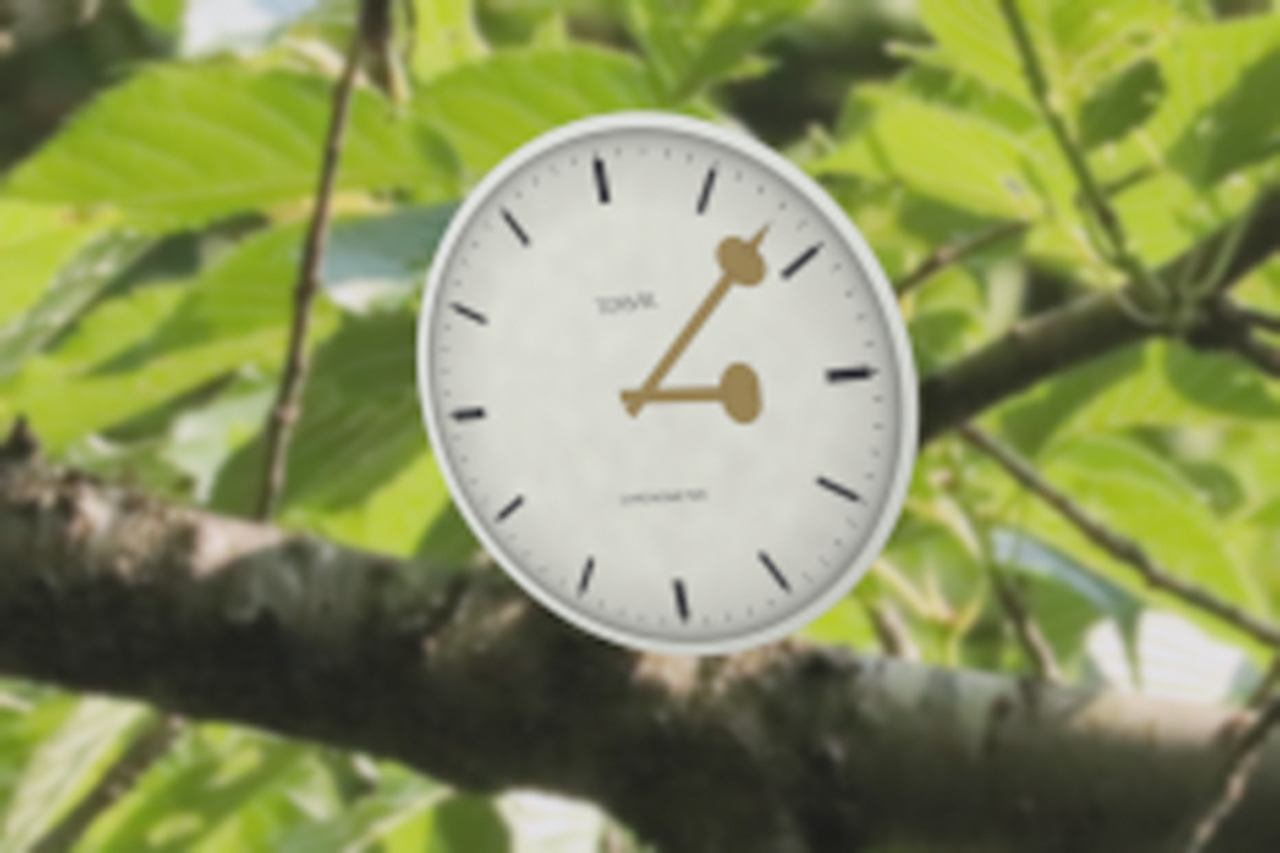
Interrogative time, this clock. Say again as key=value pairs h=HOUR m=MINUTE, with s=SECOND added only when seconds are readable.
h=3 m=8
